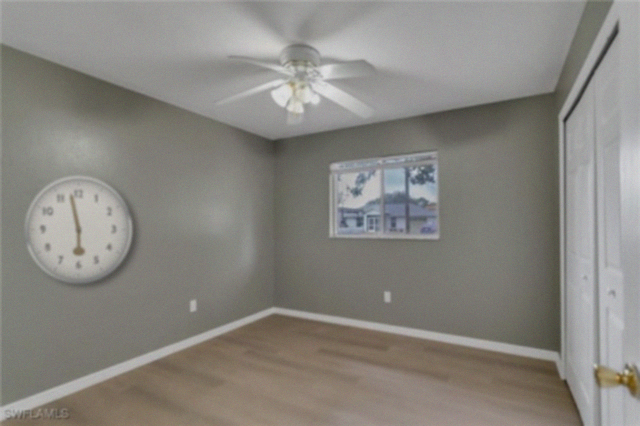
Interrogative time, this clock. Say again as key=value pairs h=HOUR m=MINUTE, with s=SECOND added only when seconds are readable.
h=5 m=58
